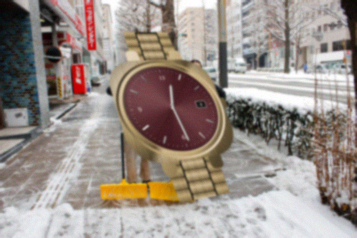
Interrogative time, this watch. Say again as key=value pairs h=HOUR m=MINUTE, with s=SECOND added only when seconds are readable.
h=12 m=29
